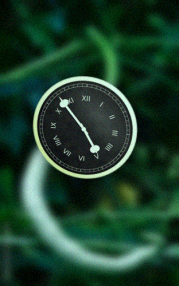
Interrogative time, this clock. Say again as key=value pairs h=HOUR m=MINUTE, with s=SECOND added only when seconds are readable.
h=4 m=53
